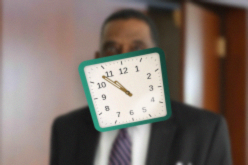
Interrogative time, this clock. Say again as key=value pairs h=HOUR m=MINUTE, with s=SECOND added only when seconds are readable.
h=10 m=53
